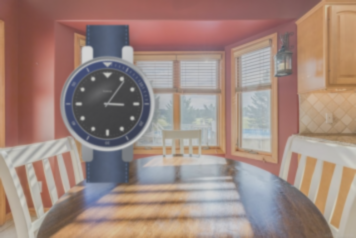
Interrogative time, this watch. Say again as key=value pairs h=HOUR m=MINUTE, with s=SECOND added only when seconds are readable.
h=3 m=6
